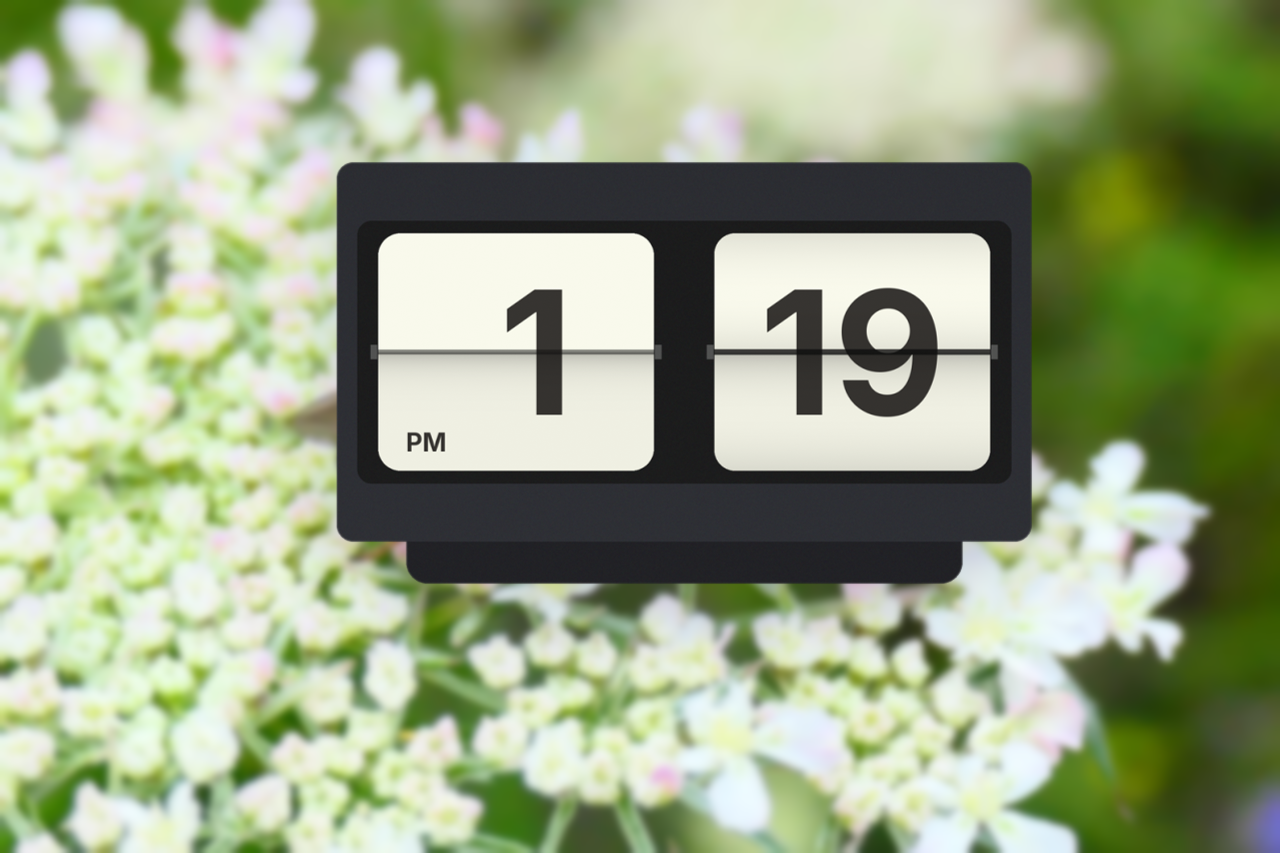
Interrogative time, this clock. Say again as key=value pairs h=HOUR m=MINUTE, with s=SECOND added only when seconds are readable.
h=1 m=19
